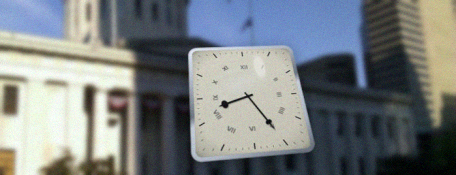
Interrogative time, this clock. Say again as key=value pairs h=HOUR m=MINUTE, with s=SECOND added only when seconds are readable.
h=8 m=25
